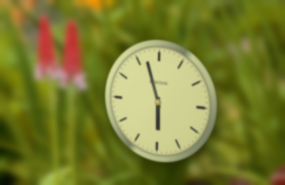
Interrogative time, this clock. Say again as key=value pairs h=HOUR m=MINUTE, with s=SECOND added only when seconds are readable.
h=5 m=57
